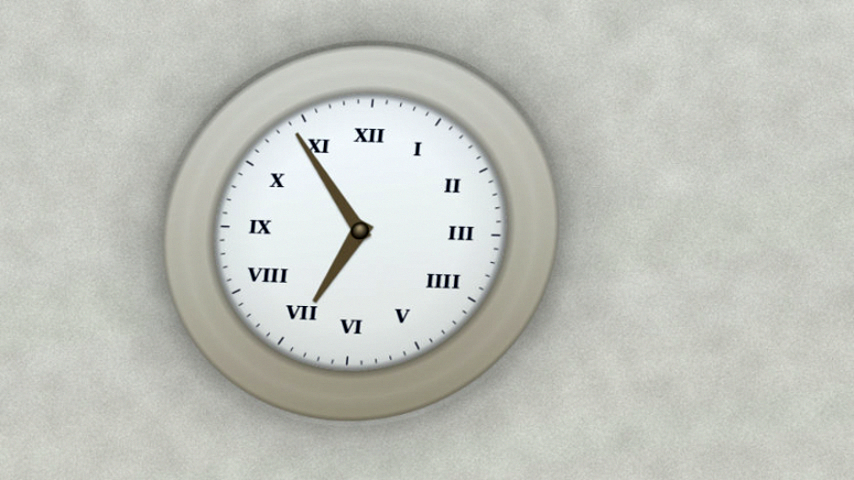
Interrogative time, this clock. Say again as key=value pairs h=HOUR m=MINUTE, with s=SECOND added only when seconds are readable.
h=6 m=54
